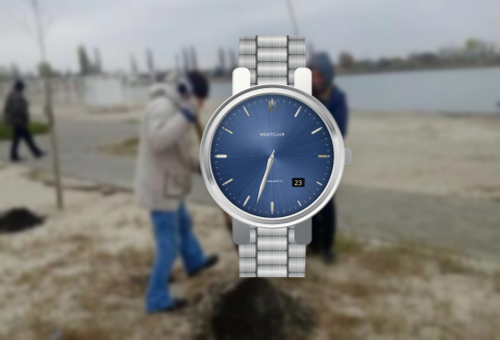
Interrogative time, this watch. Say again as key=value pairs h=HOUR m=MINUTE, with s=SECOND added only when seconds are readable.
h=6 m=33
